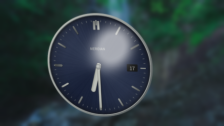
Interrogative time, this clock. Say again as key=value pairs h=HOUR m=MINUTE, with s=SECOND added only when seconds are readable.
h=6 m=30
